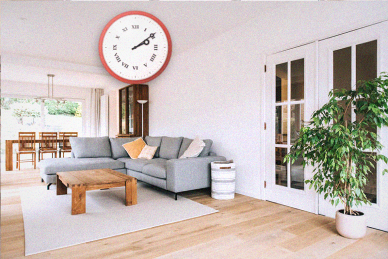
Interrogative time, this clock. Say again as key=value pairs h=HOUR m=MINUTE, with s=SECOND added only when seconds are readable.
h=2 m=9
